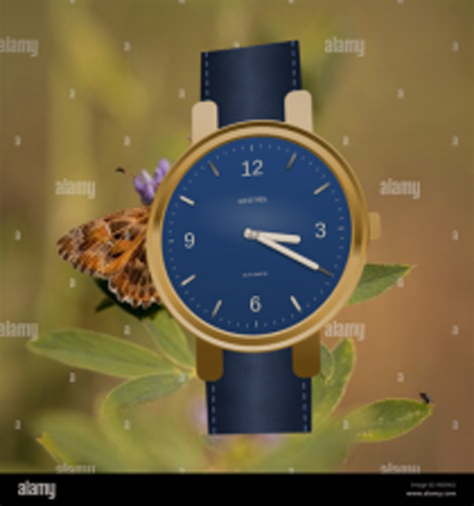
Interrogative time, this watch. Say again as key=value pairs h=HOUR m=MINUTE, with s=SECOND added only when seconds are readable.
h=3 m=20
